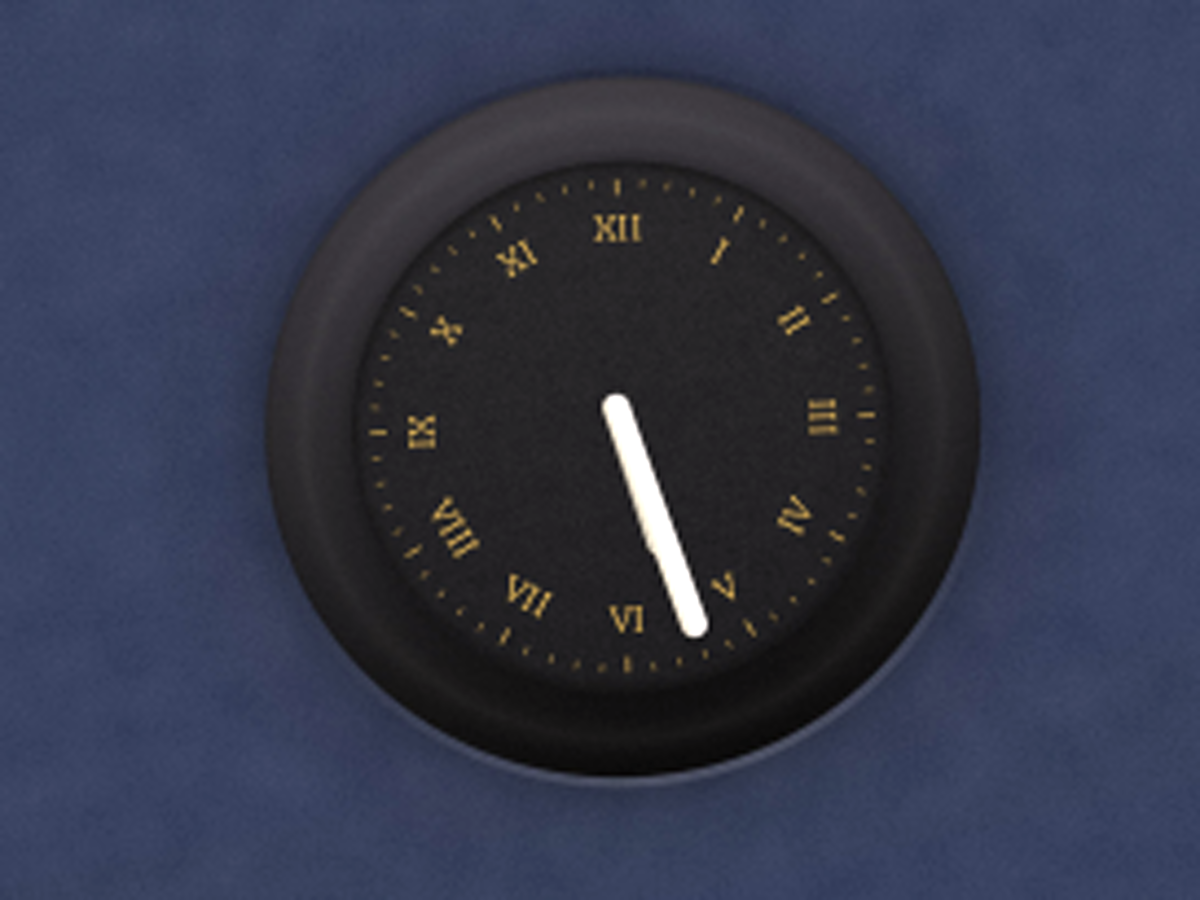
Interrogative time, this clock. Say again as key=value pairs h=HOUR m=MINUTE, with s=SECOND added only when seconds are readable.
h=5 m=27
